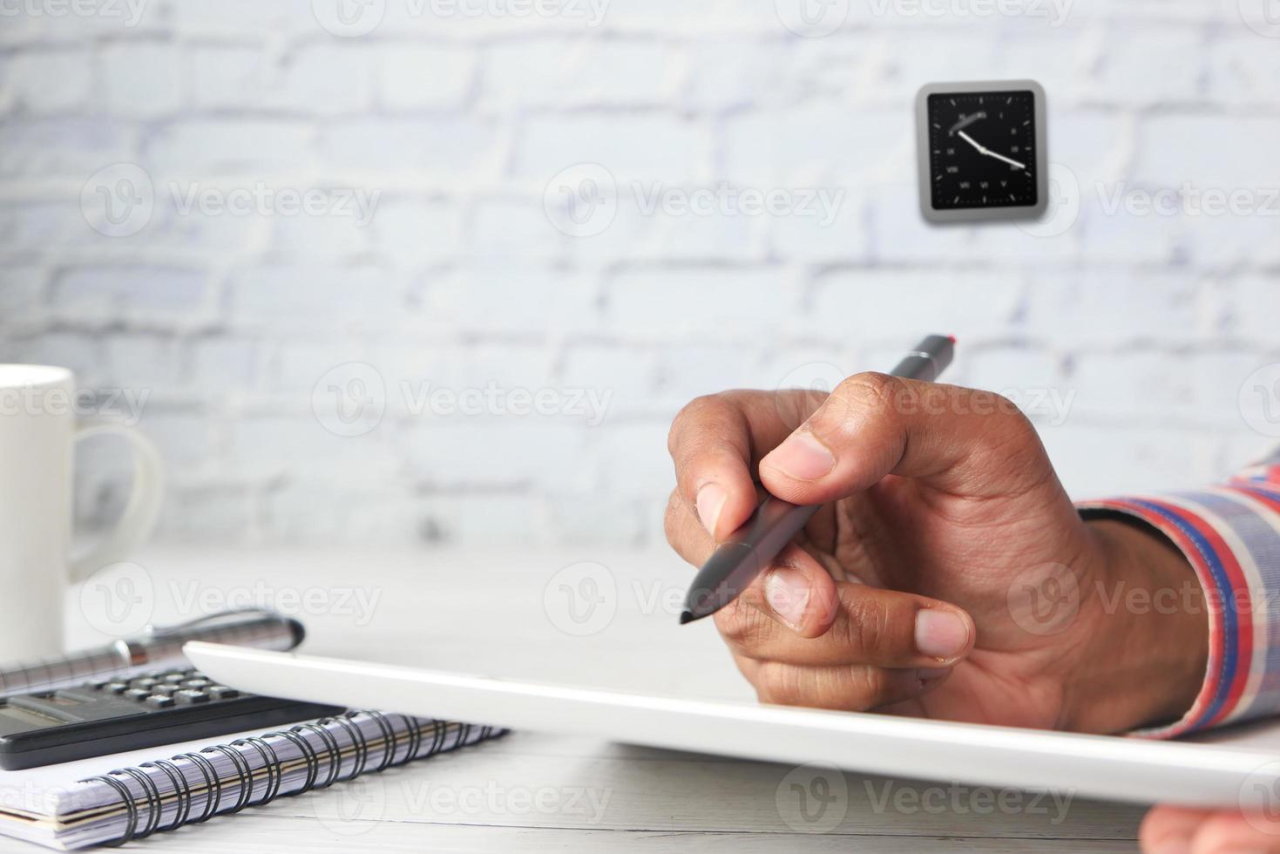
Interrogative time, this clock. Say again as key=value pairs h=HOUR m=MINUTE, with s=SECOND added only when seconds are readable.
h=10 m=19
